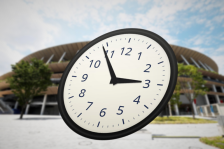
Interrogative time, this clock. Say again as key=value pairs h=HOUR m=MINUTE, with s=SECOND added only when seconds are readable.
h=2 m=54
